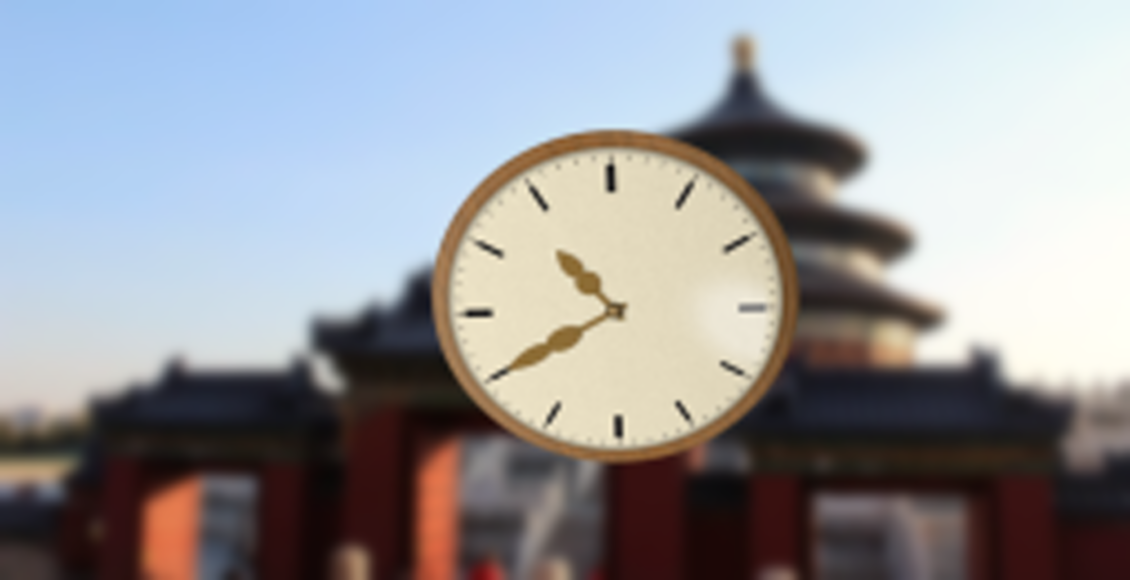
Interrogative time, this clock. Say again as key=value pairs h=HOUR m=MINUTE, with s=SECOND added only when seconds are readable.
h=10 m=40
